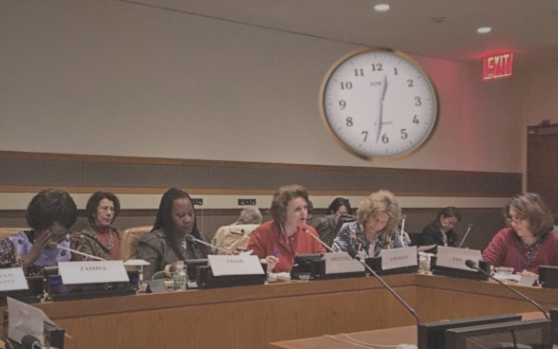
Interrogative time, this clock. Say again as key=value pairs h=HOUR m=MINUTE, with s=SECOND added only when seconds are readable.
h=12 m=32
